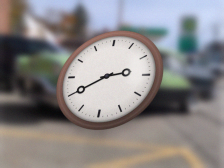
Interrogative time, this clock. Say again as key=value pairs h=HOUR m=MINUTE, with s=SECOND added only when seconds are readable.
h=2 m=40
